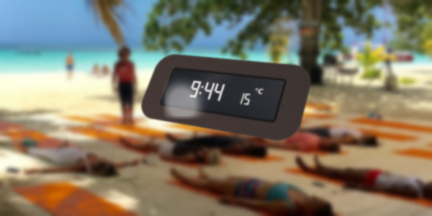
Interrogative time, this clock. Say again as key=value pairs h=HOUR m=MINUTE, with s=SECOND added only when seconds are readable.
h=9 m=44
